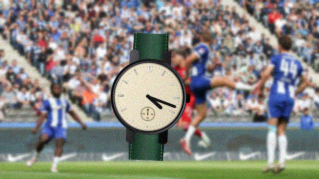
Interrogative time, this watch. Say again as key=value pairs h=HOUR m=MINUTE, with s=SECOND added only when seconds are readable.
h=4 m=18
